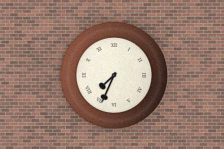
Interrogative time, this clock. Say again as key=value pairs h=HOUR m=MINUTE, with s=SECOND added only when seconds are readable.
h=7 m=34
